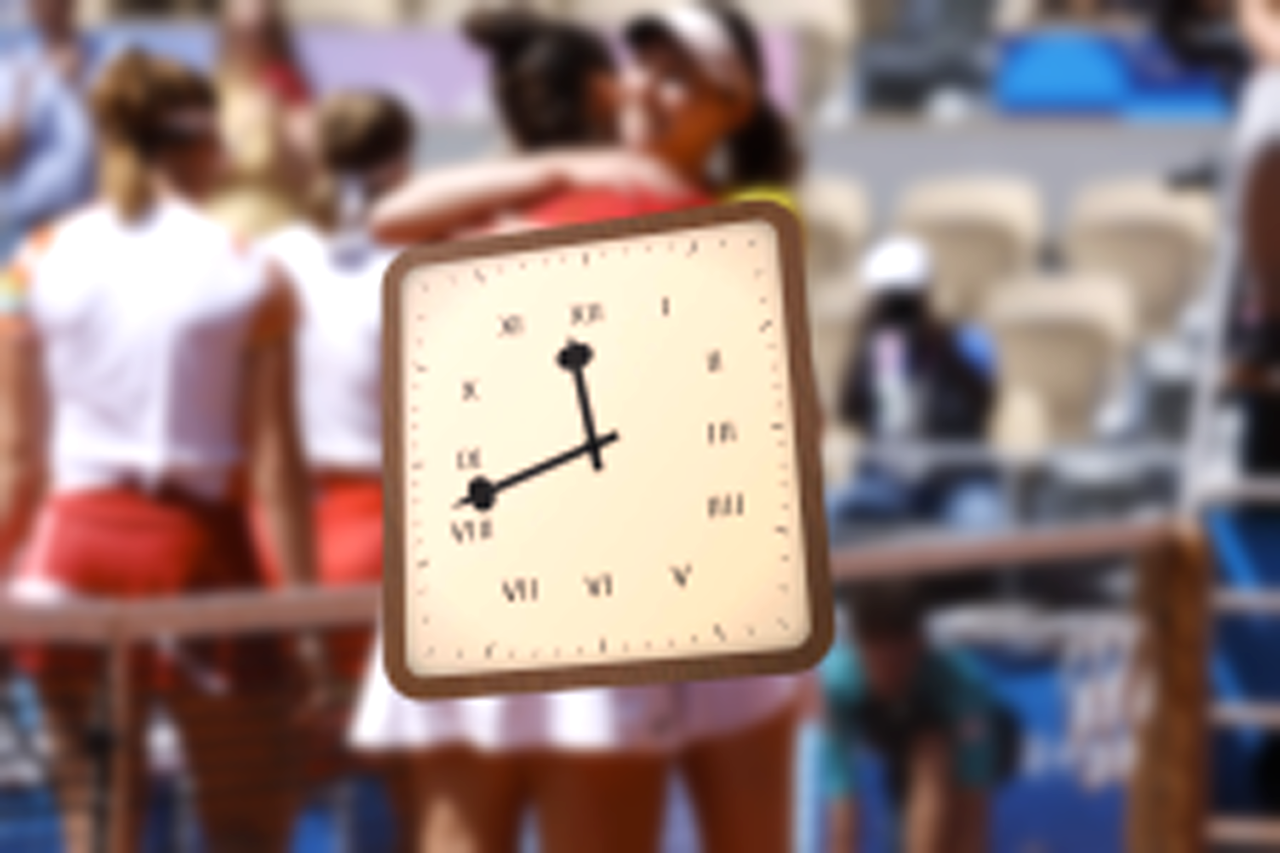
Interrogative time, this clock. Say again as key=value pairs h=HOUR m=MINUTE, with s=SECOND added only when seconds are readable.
h=11 m=42
